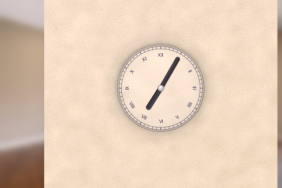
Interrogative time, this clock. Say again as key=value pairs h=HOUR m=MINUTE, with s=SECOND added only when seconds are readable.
h=7 m=5
